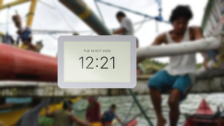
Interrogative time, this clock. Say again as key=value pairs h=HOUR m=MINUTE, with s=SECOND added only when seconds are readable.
h=12 m=21
